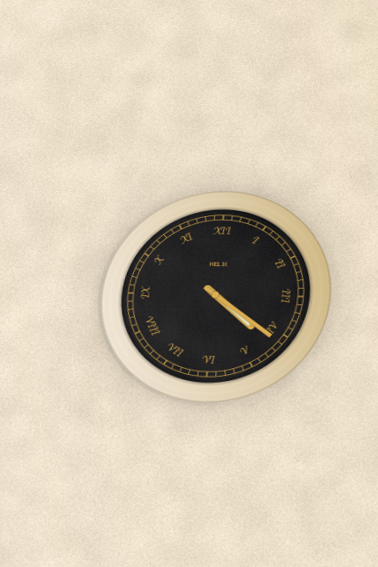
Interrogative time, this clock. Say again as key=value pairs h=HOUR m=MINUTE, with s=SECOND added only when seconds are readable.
h=4 m=21
